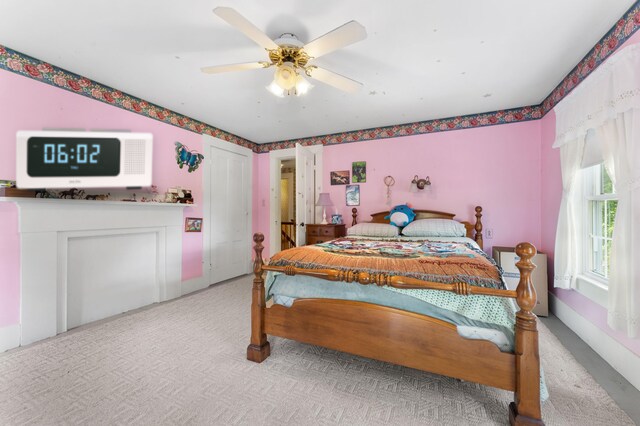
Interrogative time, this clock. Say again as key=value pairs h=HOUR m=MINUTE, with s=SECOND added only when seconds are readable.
h=6 m=2
